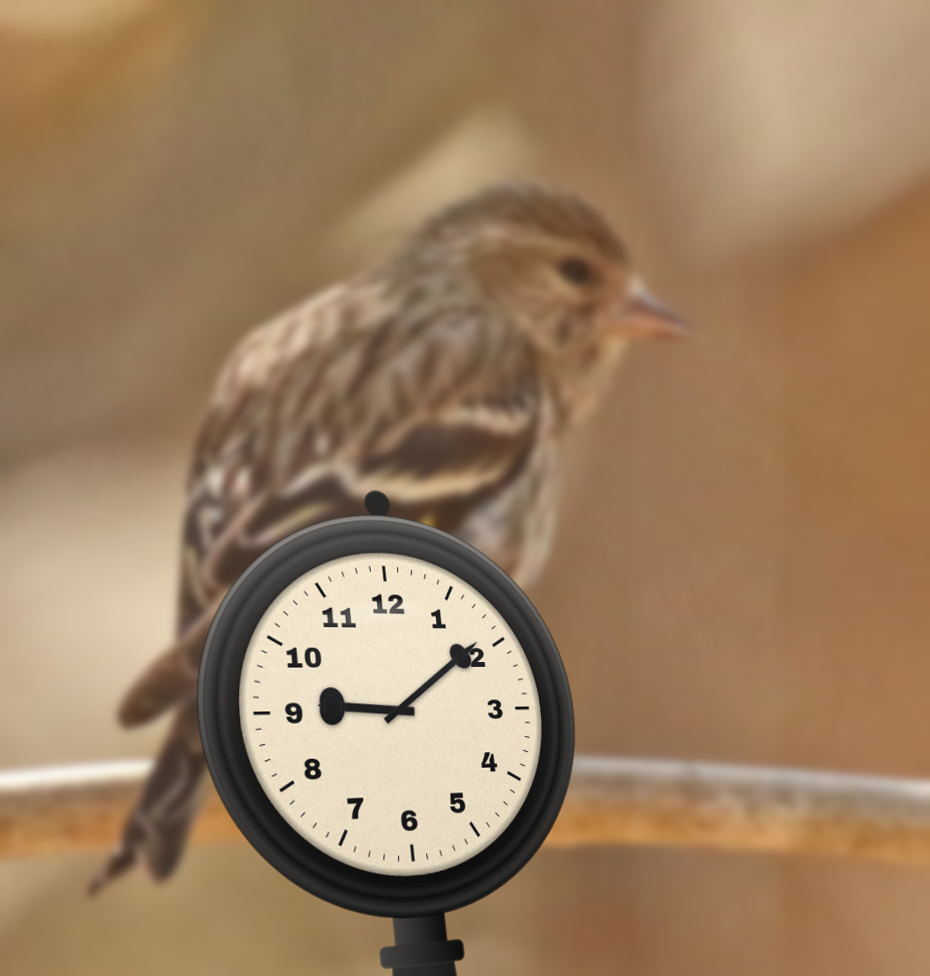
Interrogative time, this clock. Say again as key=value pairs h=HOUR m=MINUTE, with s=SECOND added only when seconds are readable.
h=9 m=9
